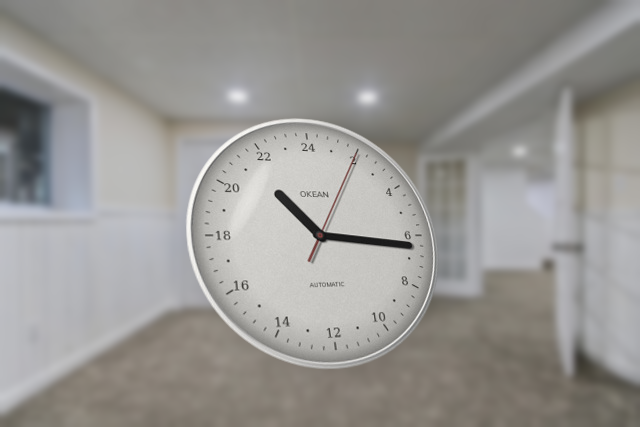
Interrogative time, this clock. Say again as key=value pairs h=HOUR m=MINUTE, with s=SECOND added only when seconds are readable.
h=21 m=16 s=5
